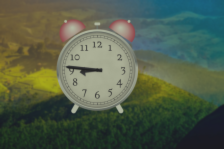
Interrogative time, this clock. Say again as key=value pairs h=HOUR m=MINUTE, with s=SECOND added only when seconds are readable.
h=8 m=46
